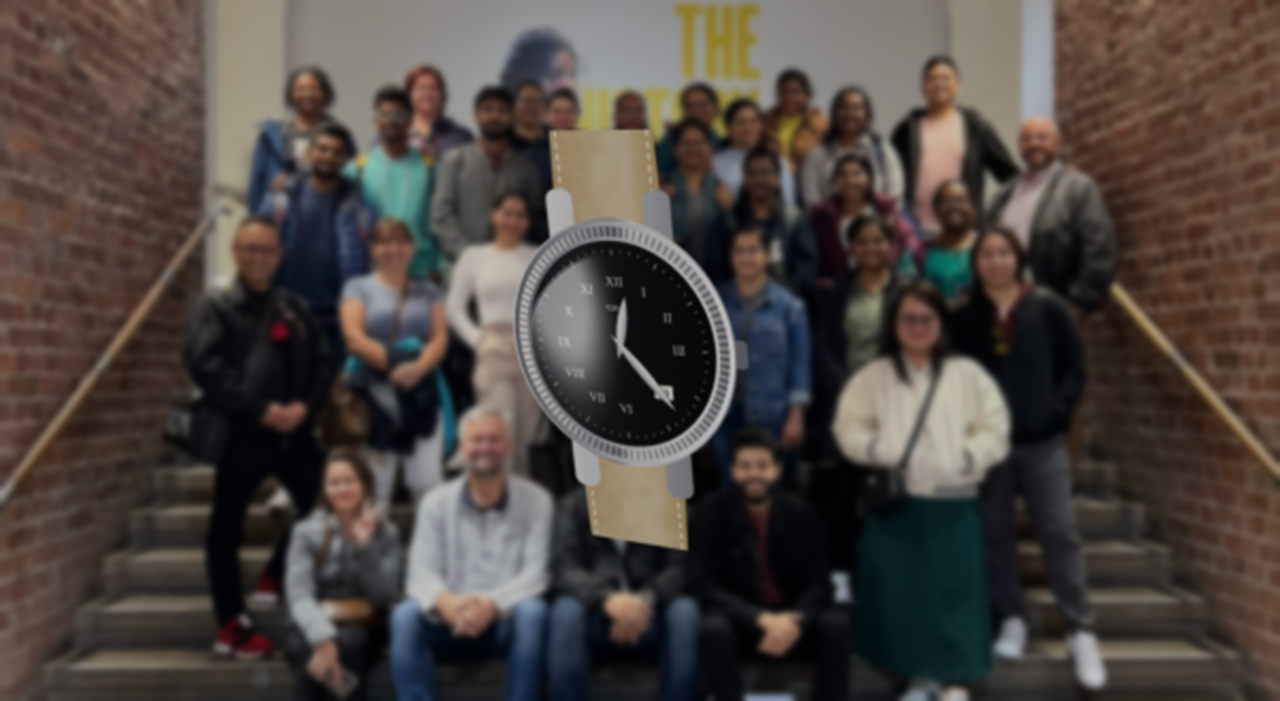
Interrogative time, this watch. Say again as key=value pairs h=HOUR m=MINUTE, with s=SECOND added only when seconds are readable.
h=12 m=23
